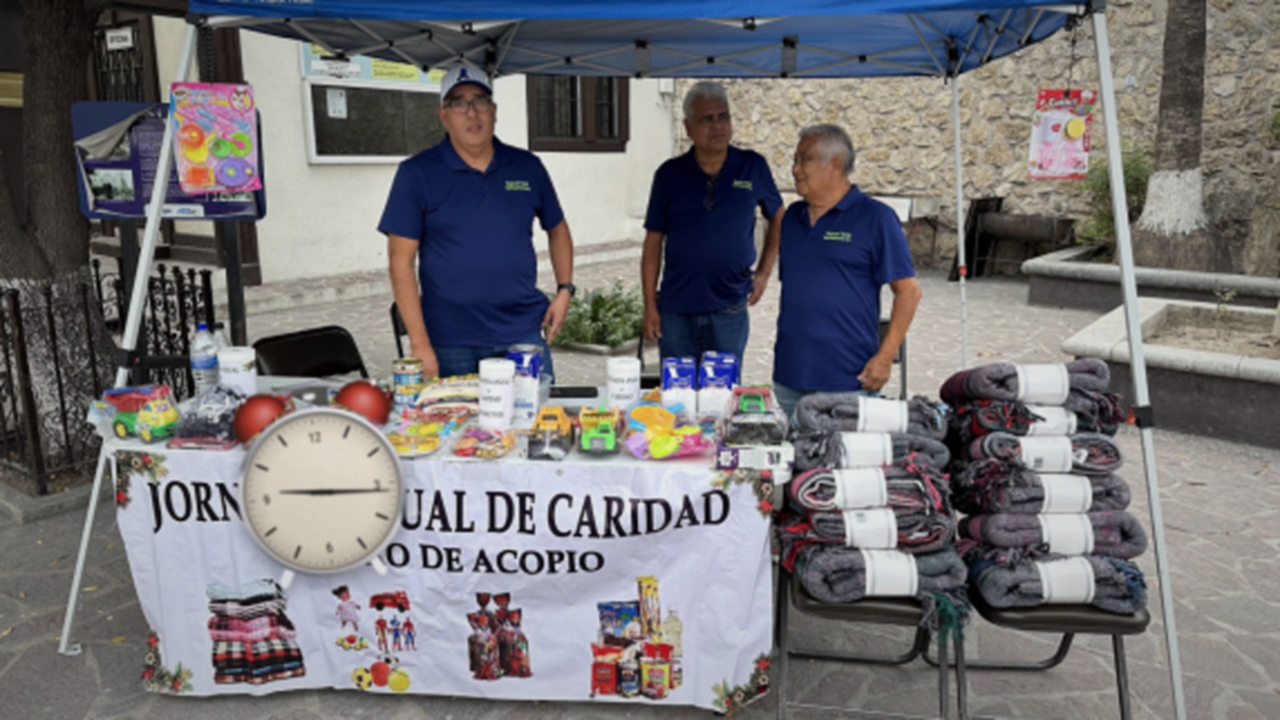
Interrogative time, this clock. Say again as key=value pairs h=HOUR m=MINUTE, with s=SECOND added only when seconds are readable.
h=9 m=16
